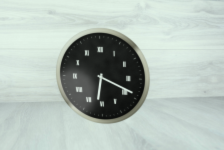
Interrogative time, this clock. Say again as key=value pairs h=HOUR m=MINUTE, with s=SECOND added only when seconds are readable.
h=6 m=19
